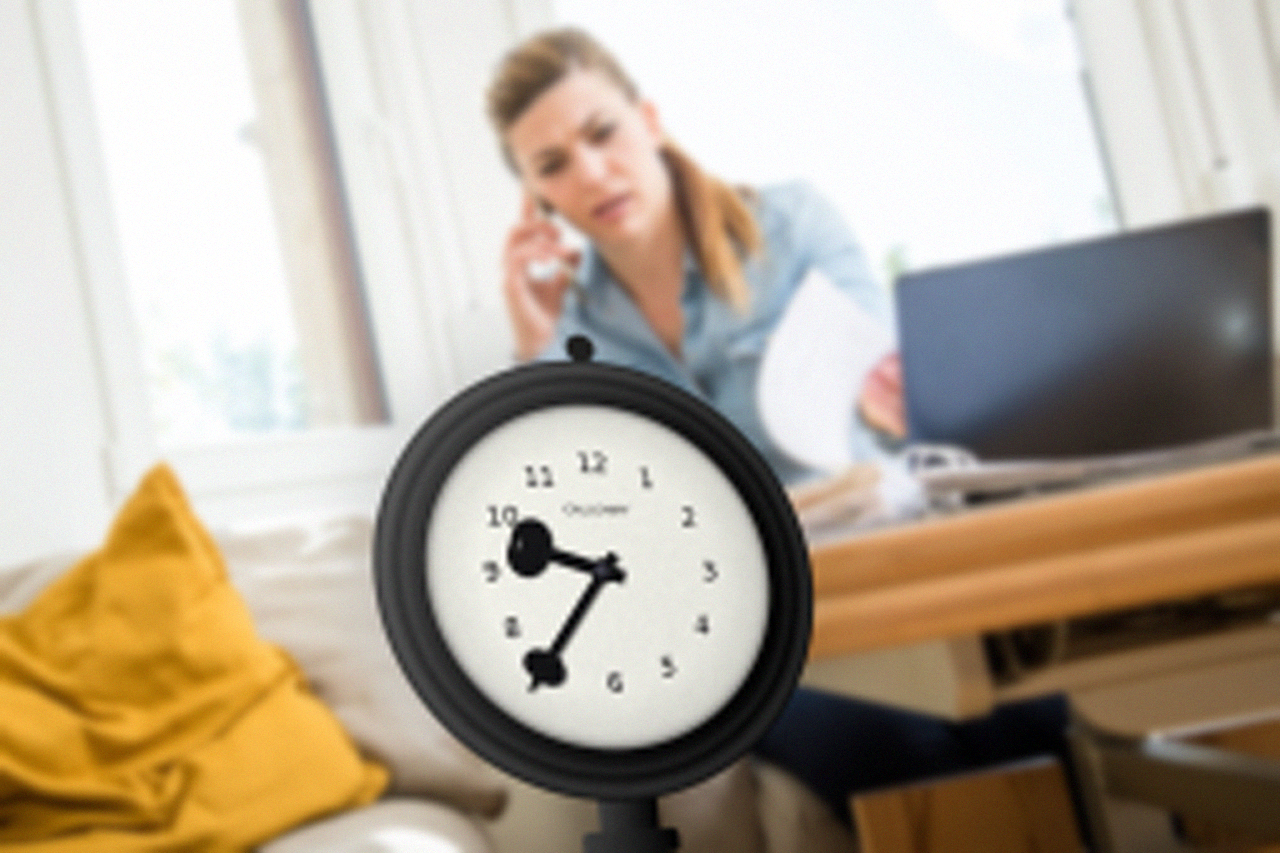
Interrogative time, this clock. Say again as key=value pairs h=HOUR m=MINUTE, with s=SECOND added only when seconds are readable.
h=9 m=36
